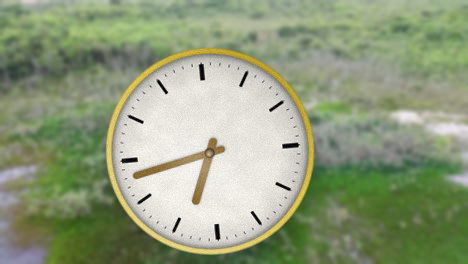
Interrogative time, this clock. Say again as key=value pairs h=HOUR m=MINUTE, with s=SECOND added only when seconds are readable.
h=6 m=43
